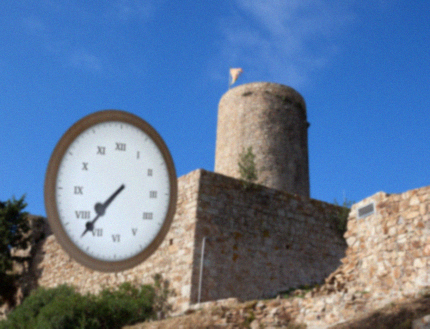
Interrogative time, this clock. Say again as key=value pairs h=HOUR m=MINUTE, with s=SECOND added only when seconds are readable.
h=7 m=37
